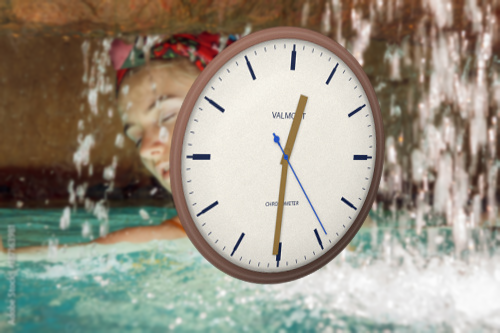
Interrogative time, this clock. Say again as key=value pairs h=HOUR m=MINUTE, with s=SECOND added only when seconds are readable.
h=12 m=30 s=24
